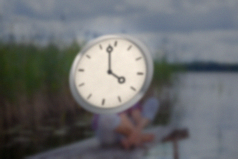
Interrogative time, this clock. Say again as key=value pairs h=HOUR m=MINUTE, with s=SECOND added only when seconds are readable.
h=3 m=58
